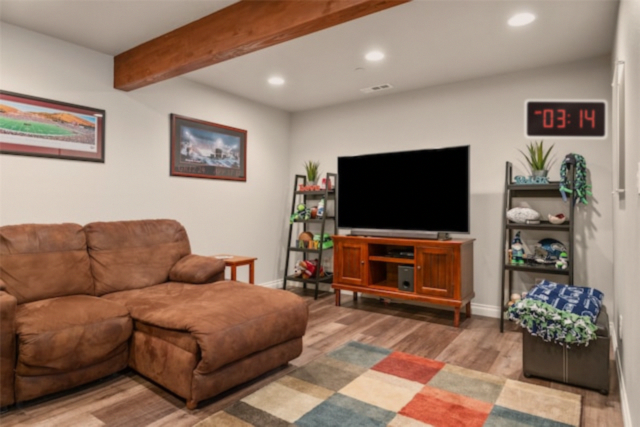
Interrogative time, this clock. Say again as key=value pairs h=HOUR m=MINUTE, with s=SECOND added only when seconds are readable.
h=3 m=14
